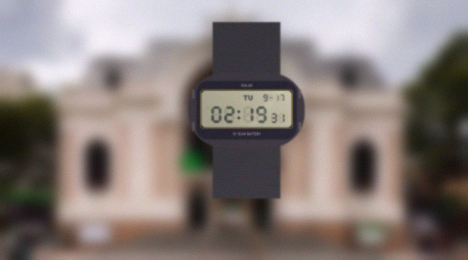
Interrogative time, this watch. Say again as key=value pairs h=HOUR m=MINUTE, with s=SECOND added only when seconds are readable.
h=2 m=19 s=31
